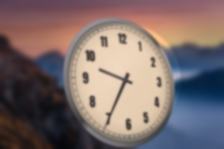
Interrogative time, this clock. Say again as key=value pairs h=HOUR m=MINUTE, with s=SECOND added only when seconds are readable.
h=9 m=35
